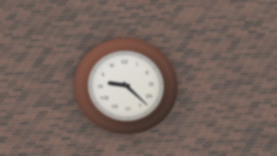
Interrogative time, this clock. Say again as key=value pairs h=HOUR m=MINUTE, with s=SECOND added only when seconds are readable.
h=9 m=23
